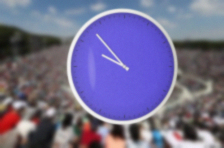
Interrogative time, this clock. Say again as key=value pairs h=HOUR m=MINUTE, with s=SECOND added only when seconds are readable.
h=9 m=53
